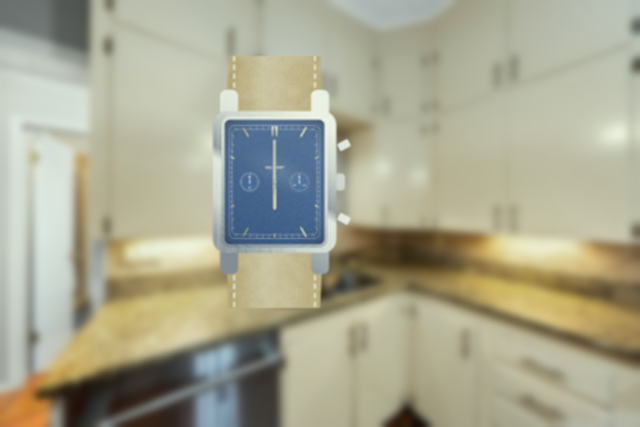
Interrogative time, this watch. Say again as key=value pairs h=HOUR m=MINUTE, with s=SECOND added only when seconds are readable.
h=6 m=0
